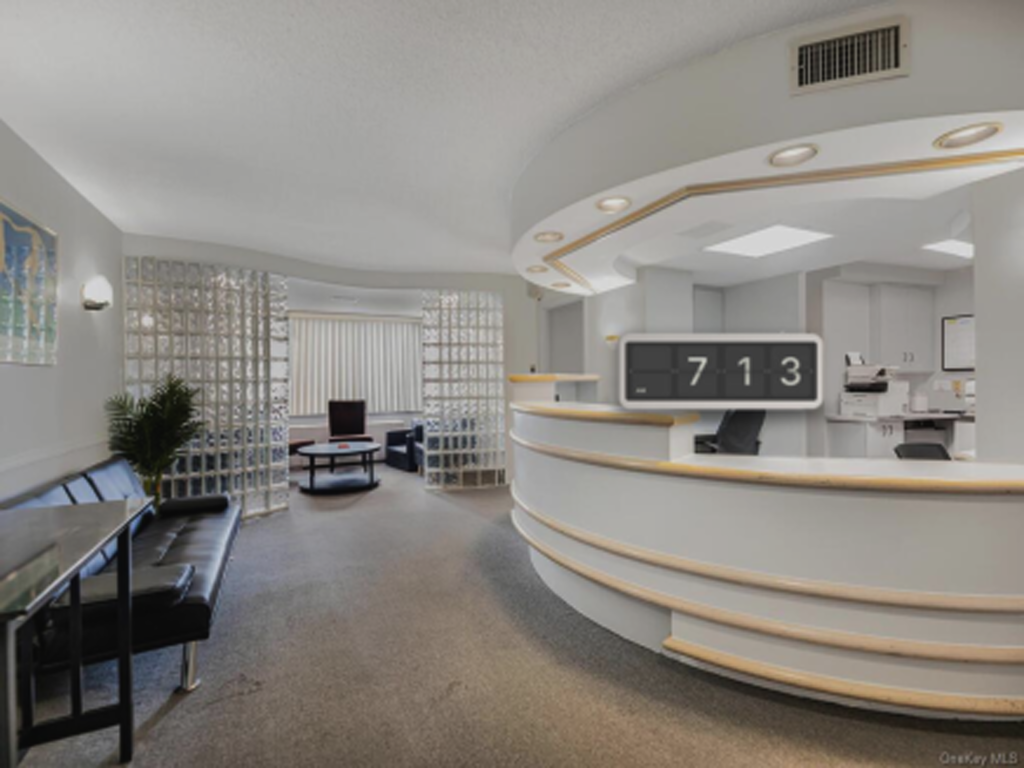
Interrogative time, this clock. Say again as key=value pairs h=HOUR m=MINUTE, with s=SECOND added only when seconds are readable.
h=7 m=13
